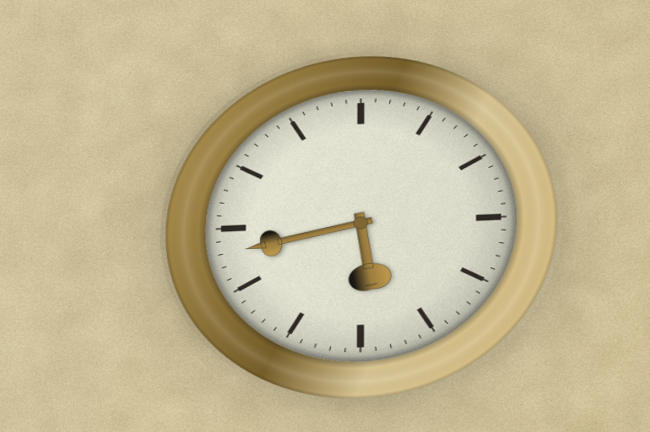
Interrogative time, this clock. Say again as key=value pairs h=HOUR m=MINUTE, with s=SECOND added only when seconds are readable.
h=5 m=43
